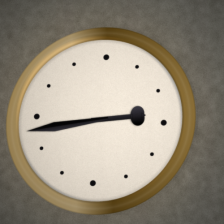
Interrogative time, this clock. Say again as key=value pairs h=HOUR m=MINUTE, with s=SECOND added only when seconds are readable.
h=2 m=43
